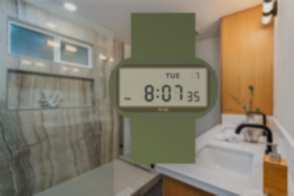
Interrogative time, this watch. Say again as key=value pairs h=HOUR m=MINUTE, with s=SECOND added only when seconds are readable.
h=8 m=7 s=35
